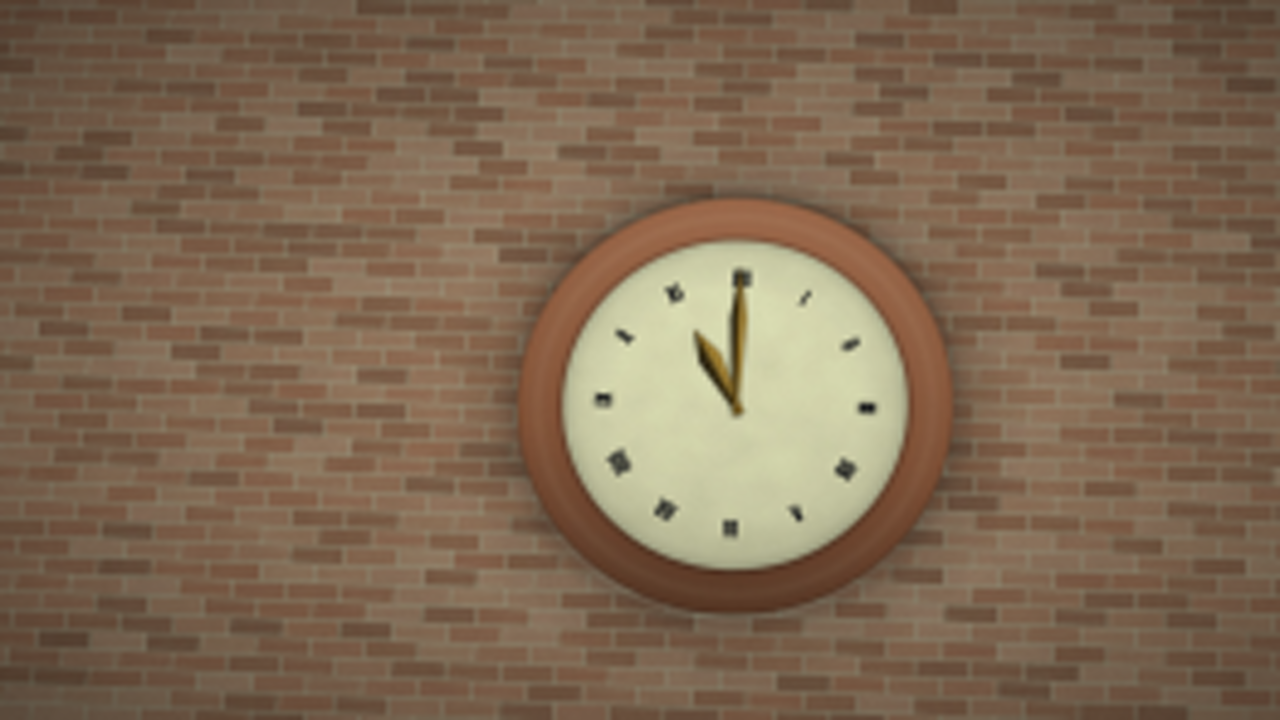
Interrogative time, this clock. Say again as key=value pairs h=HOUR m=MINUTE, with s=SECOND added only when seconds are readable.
h=11 m=0
